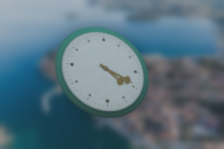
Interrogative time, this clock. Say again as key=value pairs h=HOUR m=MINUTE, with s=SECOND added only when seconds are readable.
h=4 m=19
